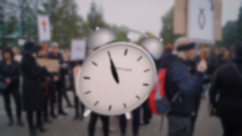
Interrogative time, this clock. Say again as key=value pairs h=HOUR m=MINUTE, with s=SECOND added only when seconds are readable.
h=10 m=55
